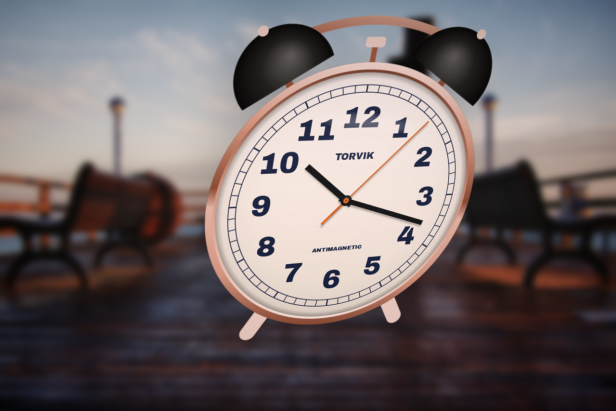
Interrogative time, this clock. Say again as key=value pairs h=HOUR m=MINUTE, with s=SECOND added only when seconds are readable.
h=10 m=18 s=7
